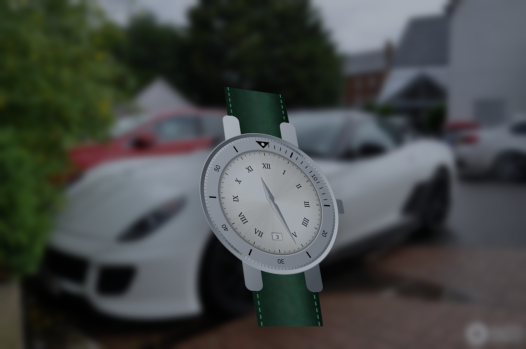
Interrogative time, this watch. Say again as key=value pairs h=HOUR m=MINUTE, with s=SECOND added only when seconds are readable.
h=11 m=26
